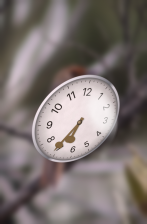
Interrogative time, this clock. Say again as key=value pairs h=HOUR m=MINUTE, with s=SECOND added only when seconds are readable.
h=6 m=36
